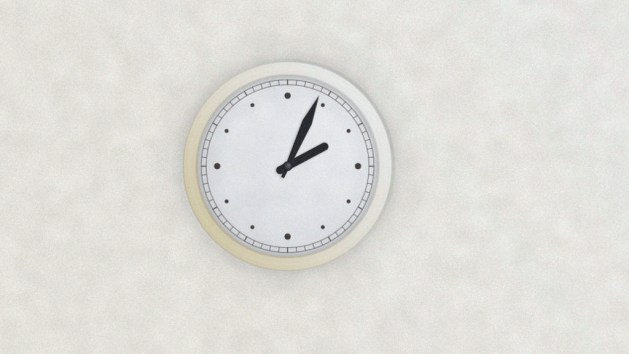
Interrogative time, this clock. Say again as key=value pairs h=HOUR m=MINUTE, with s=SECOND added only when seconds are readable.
h=2 m=4
